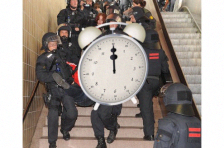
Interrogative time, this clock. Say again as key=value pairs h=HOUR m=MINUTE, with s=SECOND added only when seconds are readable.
h=12 m=0
